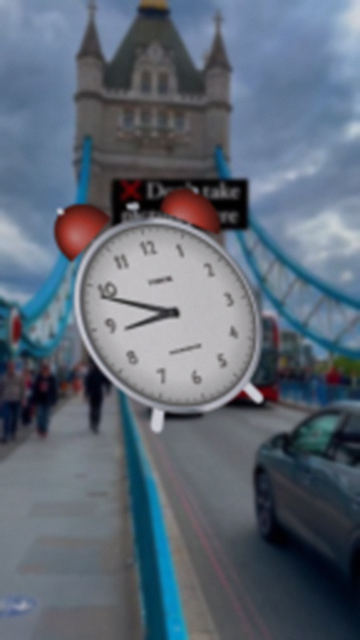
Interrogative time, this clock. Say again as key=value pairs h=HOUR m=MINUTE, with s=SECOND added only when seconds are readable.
h=8 m=49
